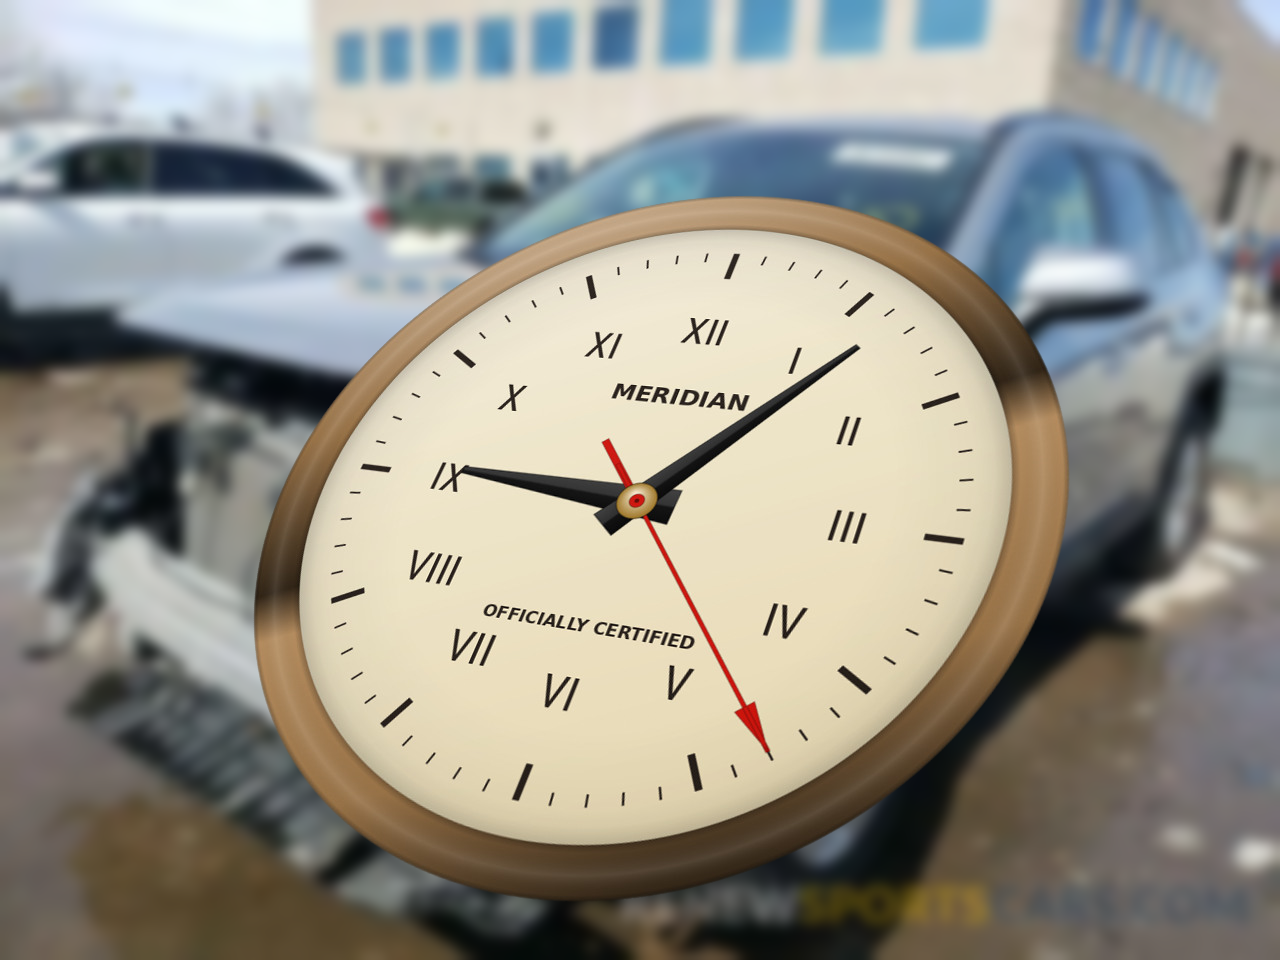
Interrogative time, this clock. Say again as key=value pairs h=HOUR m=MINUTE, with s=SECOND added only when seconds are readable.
h=9 m=6 s=23
